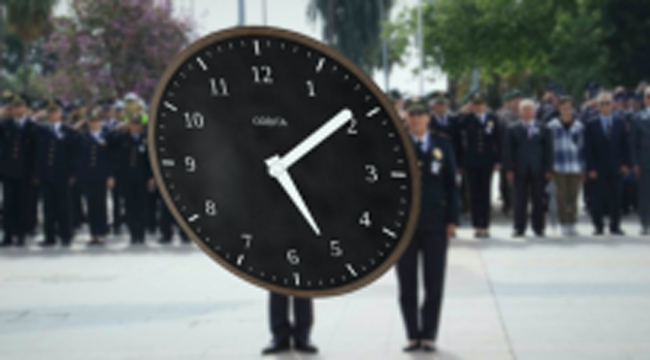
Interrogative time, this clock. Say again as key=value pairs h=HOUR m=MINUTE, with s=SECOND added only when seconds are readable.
h=5 m=9
